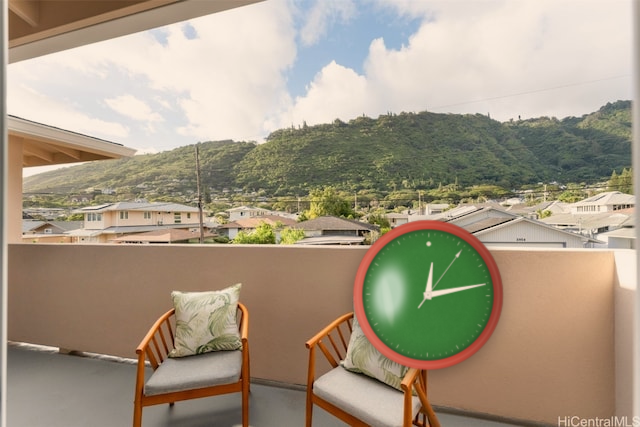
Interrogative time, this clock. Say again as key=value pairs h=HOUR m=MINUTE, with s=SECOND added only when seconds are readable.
h=12 m=13 s=6
